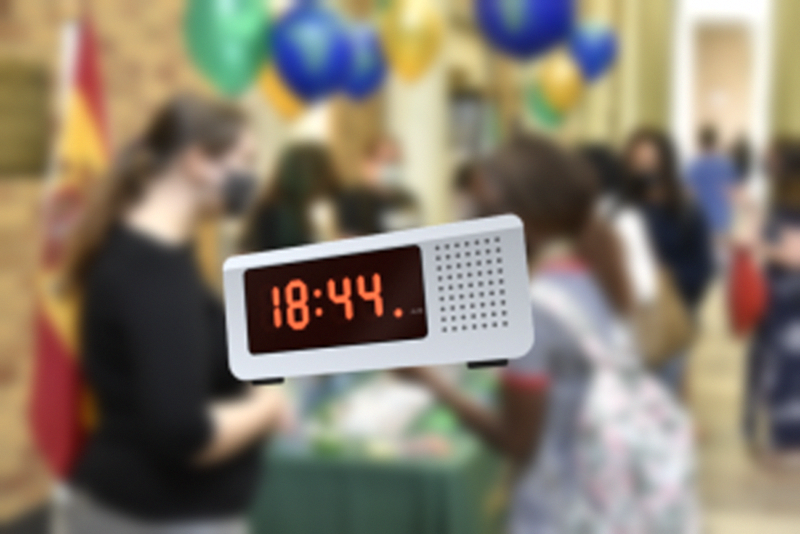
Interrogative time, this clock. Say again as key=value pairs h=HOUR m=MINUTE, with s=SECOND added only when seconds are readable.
h=18 m=44
